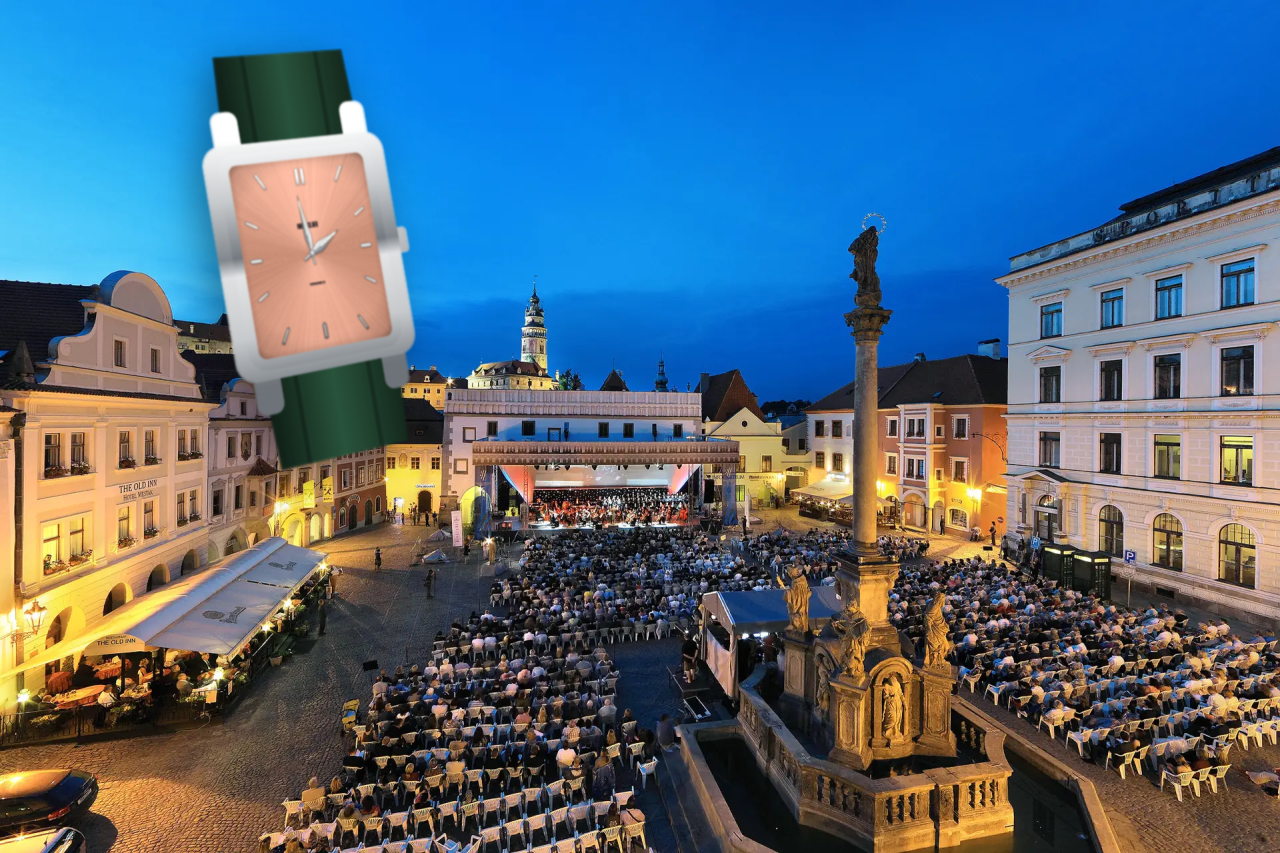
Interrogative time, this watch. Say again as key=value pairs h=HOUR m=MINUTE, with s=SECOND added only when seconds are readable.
h=1 m=59
